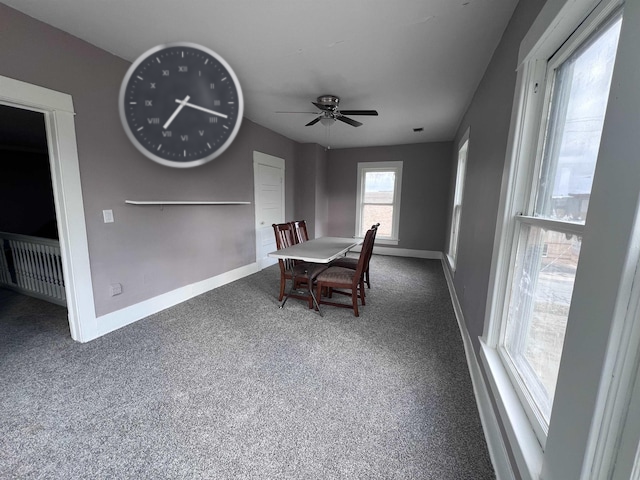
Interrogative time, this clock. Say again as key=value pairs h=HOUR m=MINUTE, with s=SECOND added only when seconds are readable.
h=7 m=18
